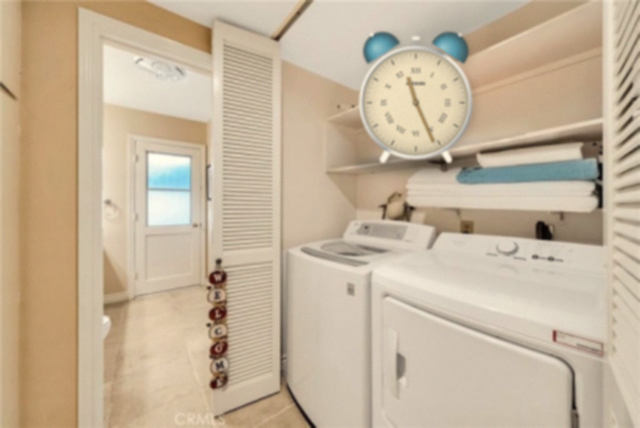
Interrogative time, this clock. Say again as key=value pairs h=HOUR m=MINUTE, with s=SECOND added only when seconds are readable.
h=11 m=26
